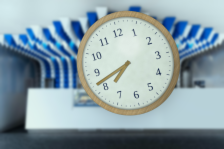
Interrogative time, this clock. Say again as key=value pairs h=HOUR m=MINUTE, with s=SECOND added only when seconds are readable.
h=7 m=42
